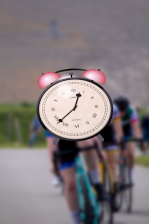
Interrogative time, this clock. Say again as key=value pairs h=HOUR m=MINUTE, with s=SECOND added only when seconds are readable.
h=12 m=38
